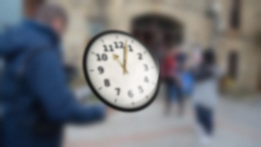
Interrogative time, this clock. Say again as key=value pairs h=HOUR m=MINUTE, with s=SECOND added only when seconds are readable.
h=11 m=3
